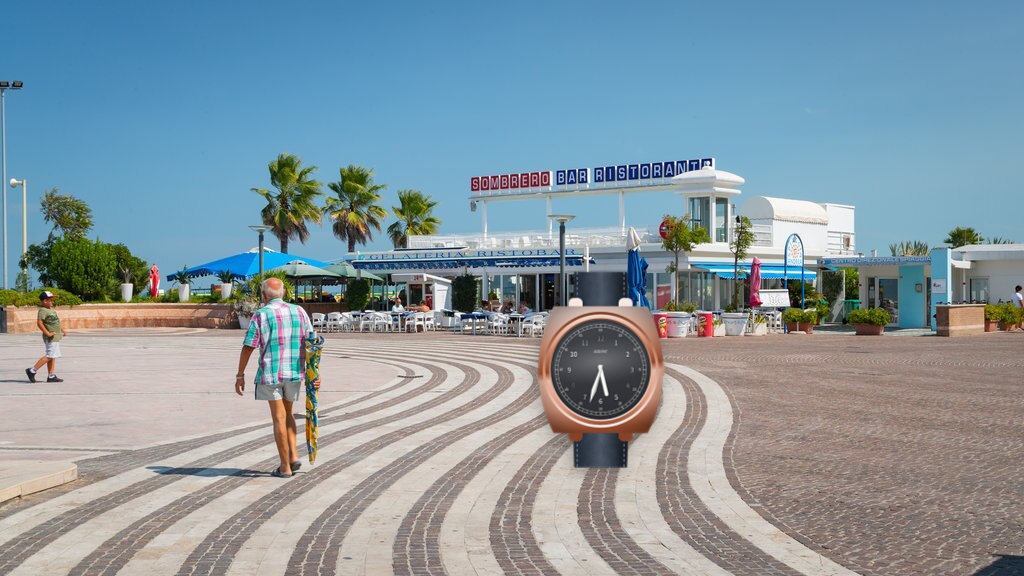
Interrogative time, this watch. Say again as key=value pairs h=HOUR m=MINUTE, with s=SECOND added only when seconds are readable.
h=5 m=33
